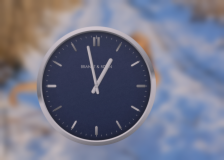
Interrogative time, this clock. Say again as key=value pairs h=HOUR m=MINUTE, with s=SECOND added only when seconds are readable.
h=12 m=58
